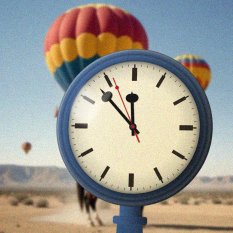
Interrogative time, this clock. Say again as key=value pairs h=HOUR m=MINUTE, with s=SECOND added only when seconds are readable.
h=11 m=52 s=56
